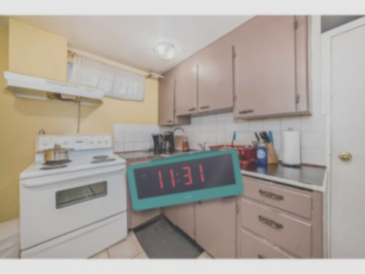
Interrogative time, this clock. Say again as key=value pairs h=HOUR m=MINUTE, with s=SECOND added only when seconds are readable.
h=11 m=31
